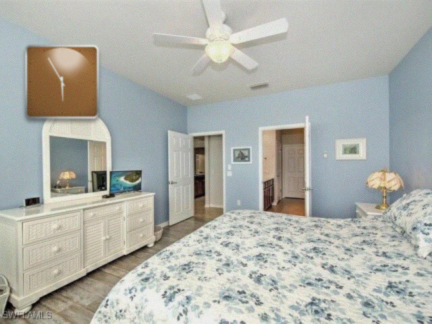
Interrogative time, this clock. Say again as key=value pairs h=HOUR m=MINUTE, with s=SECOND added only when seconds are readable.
h=5 m=55
